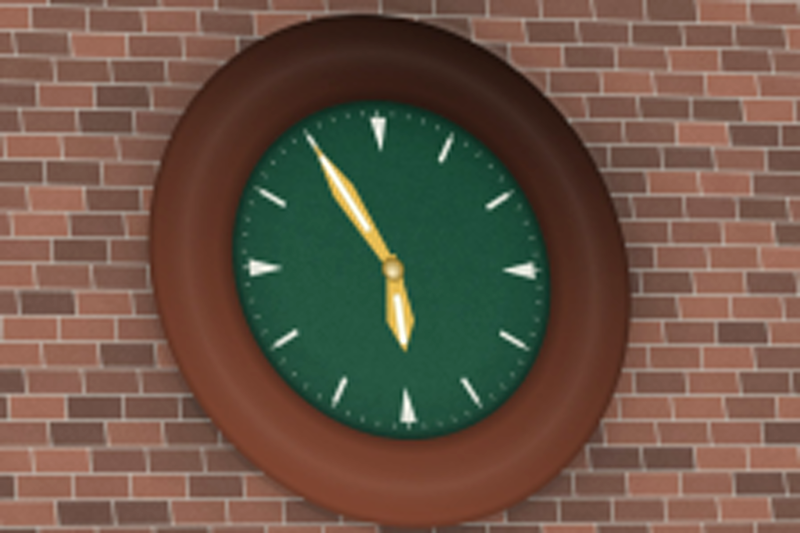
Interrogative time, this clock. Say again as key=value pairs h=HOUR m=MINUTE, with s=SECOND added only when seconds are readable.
h=5 m=55
